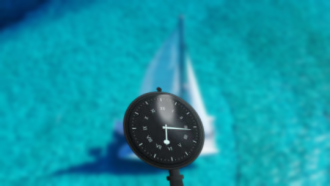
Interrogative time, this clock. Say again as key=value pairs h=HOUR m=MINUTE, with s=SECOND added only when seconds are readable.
h=6 m=16
